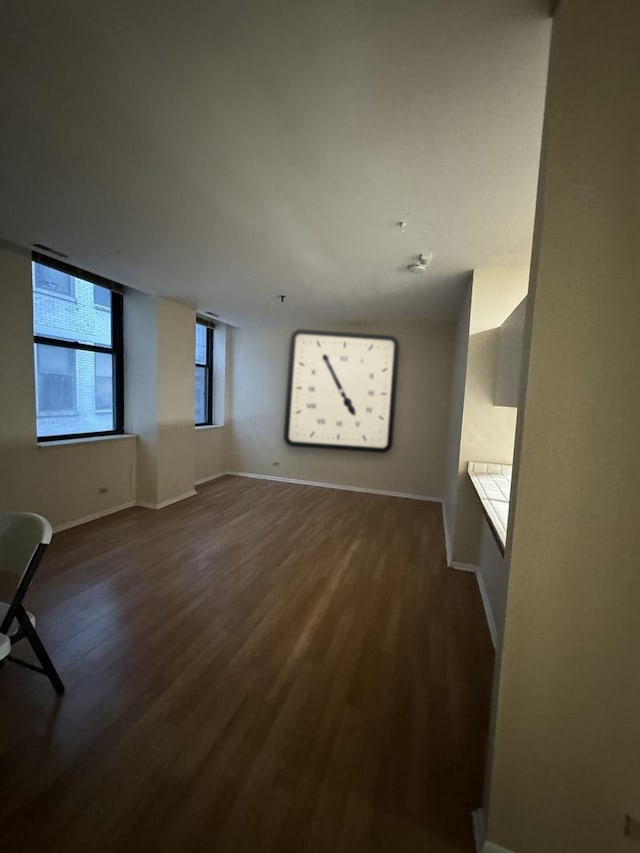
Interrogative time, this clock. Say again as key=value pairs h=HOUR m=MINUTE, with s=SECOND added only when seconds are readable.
h=4 m=55
